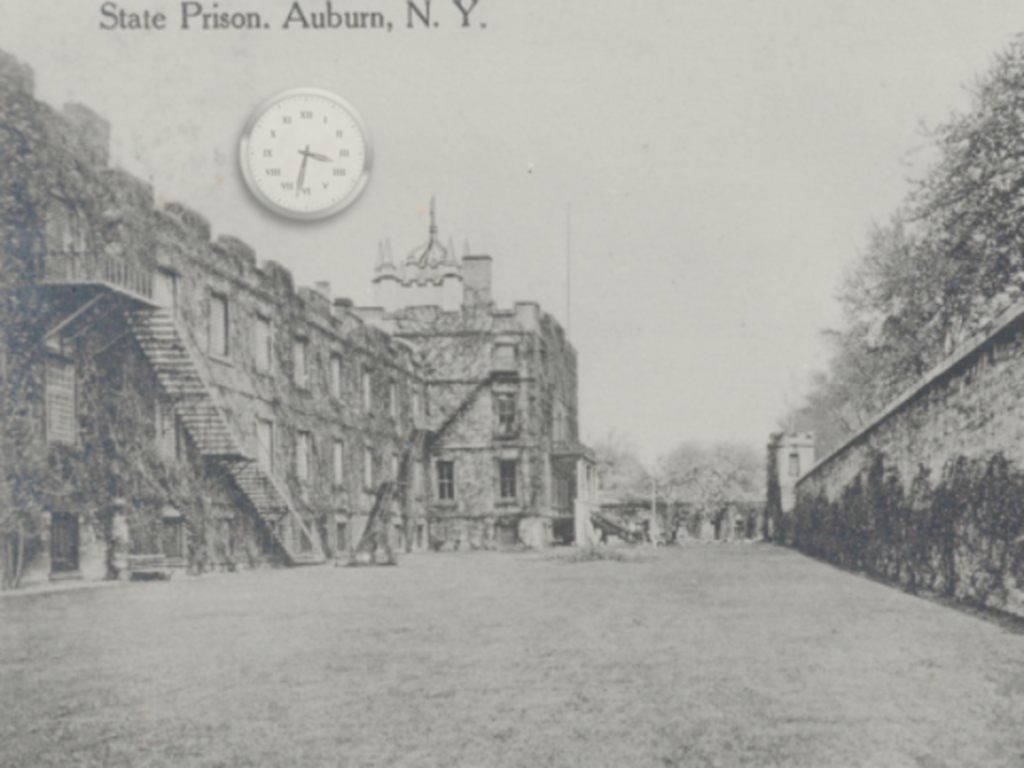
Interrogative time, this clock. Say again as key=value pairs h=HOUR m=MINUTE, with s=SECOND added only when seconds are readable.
h=3 m=32
